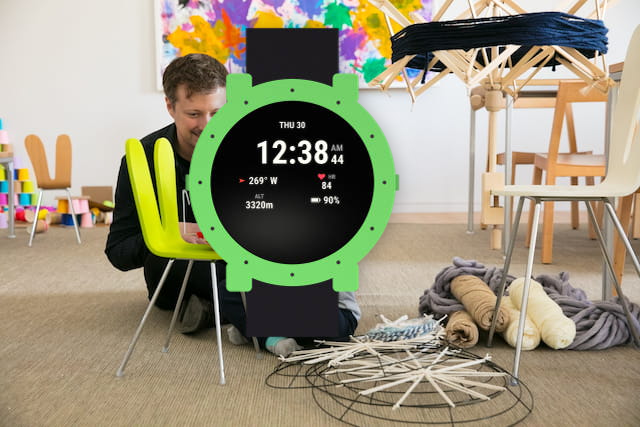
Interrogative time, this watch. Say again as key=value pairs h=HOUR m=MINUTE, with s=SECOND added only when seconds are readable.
h=12 m=38 s=44
